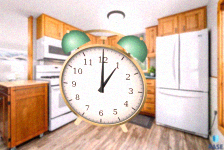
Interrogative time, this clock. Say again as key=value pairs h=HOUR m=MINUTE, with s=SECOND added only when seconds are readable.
h=1 m=0
